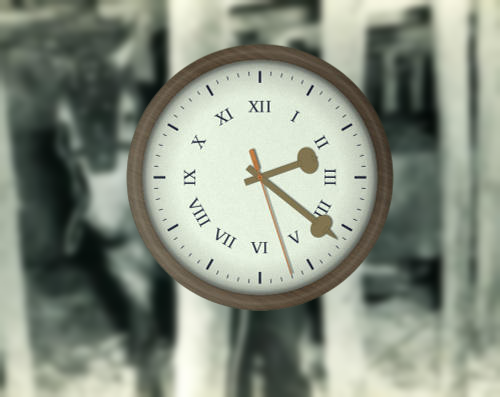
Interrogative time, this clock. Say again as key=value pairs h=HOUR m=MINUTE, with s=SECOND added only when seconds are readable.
h=2 m=21 s=27
